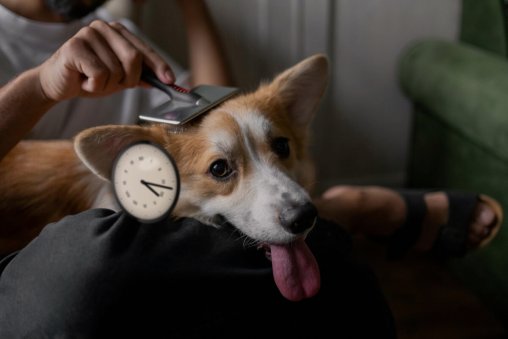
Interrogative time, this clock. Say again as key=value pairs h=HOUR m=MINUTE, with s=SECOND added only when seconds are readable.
h=4 m=17
